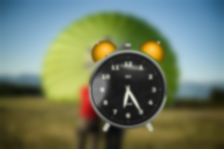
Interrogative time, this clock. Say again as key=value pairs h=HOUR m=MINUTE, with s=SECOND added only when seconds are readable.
h=6 m=25
